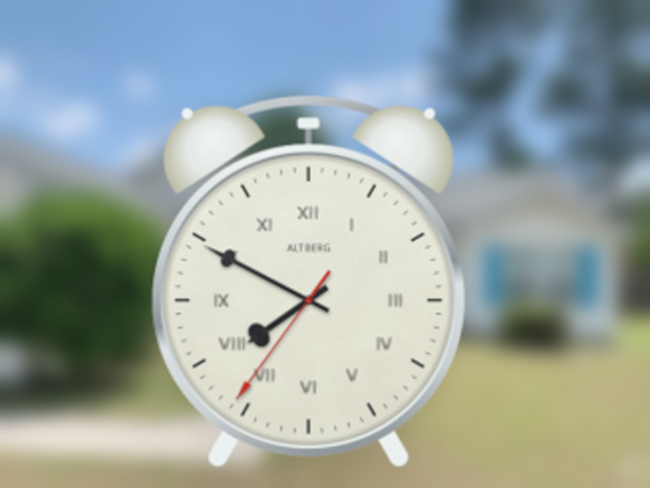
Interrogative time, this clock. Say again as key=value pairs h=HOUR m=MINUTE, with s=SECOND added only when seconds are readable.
h=7 m=49 s=36
